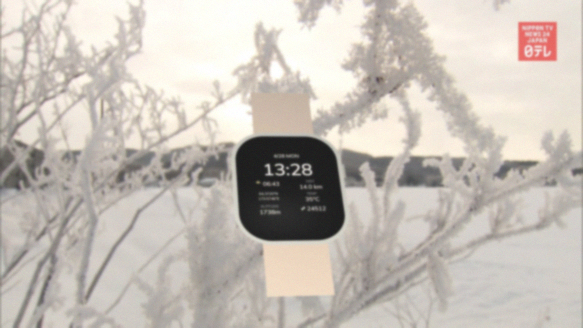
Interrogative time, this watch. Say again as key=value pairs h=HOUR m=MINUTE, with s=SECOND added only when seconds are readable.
h=13 m=28
